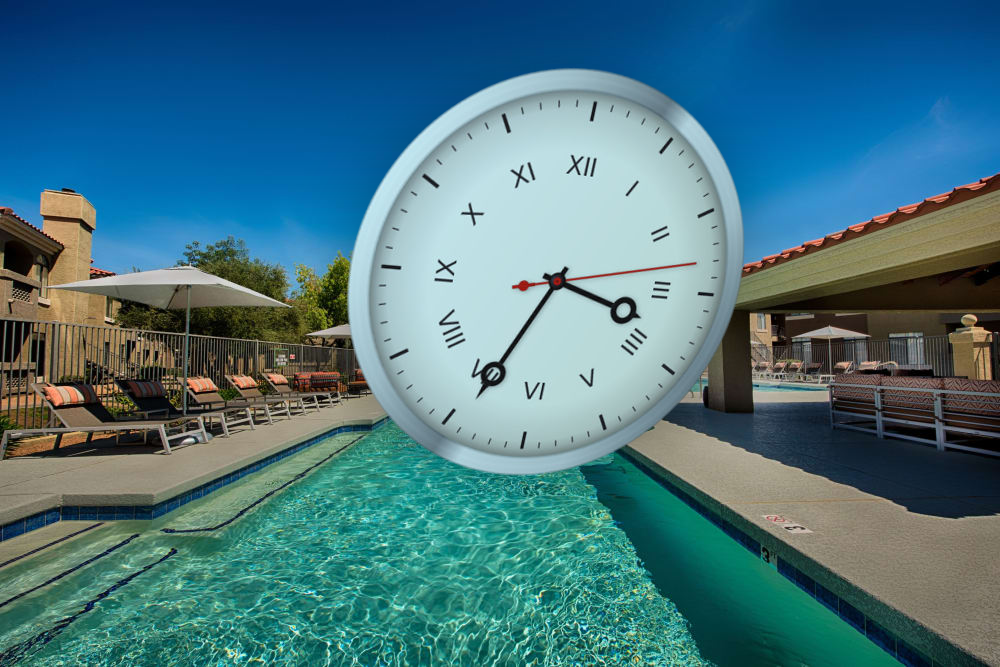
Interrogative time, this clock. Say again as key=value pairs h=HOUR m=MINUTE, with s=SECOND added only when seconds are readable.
h=3 m=34 s=13
